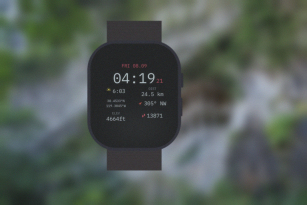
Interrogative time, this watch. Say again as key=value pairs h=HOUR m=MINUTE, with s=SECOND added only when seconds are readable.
h=4 m=19
